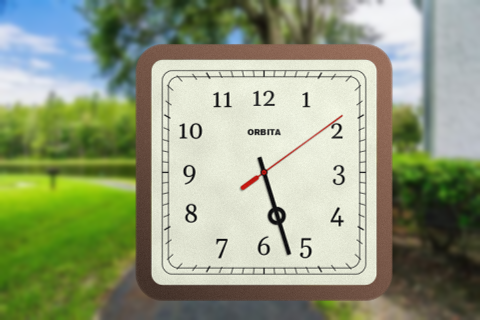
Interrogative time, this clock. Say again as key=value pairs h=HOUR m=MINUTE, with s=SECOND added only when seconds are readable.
h=5 m=27 s=9
